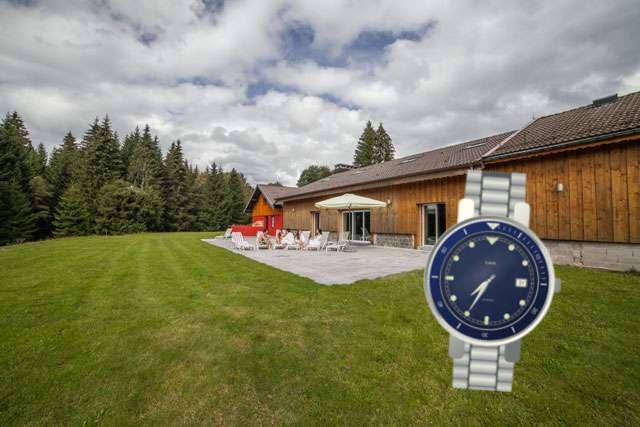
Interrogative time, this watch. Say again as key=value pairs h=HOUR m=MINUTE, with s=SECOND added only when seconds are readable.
h=7 m=35
